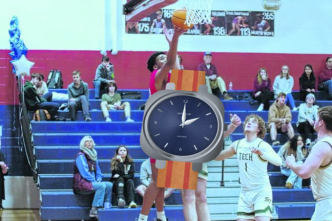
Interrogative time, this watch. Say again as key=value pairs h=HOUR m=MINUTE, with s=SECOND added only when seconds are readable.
h=2 m=0
